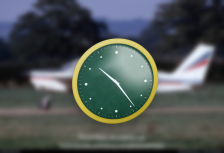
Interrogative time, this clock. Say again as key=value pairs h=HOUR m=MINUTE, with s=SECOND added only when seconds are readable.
h=10 m=24
